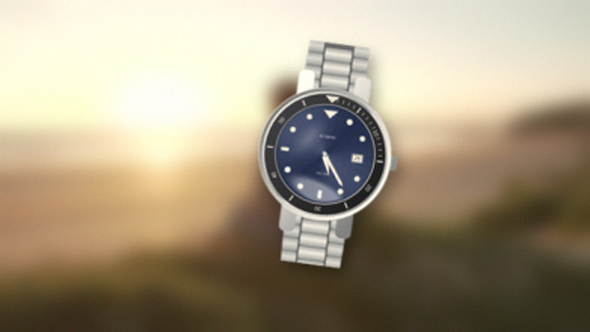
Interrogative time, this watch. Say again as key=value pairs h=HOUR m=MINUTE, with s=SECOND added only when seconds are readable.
h=5 m=24
